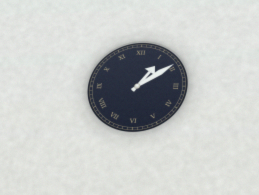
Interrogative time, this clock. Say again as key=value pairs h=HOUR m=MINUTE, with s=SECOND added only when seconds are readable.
h=1 m=9
